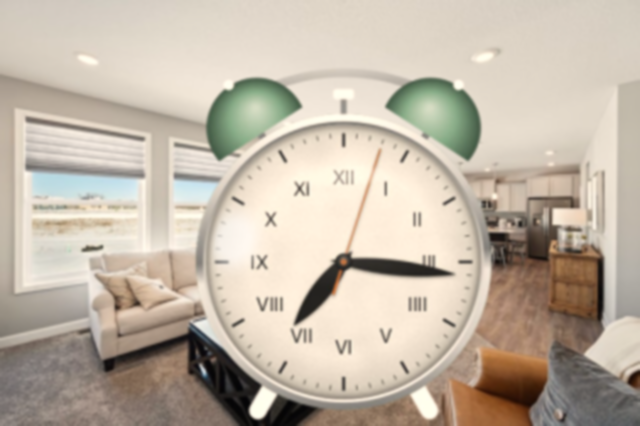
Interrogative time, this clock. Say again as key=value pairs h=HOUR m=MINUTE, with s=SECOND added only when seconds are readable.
h=7 m=16 s=3
